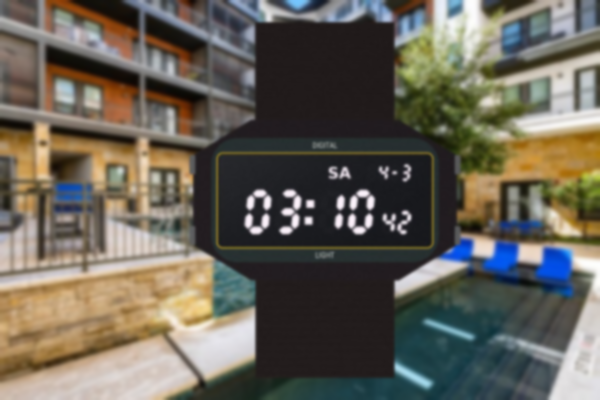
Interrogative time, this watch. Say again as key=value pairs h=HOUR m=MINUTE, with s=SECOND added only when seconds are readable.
h=3 m=10 s=42
